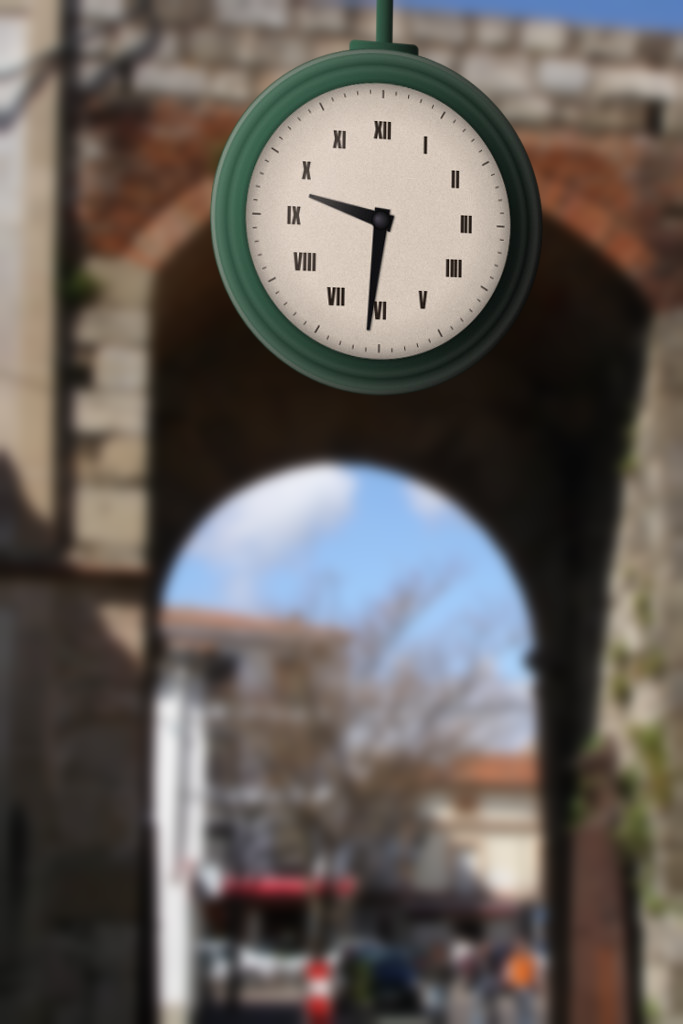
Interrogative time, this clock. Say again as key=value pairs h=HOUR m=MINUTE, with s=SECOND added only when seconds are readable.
h=9 m=31
